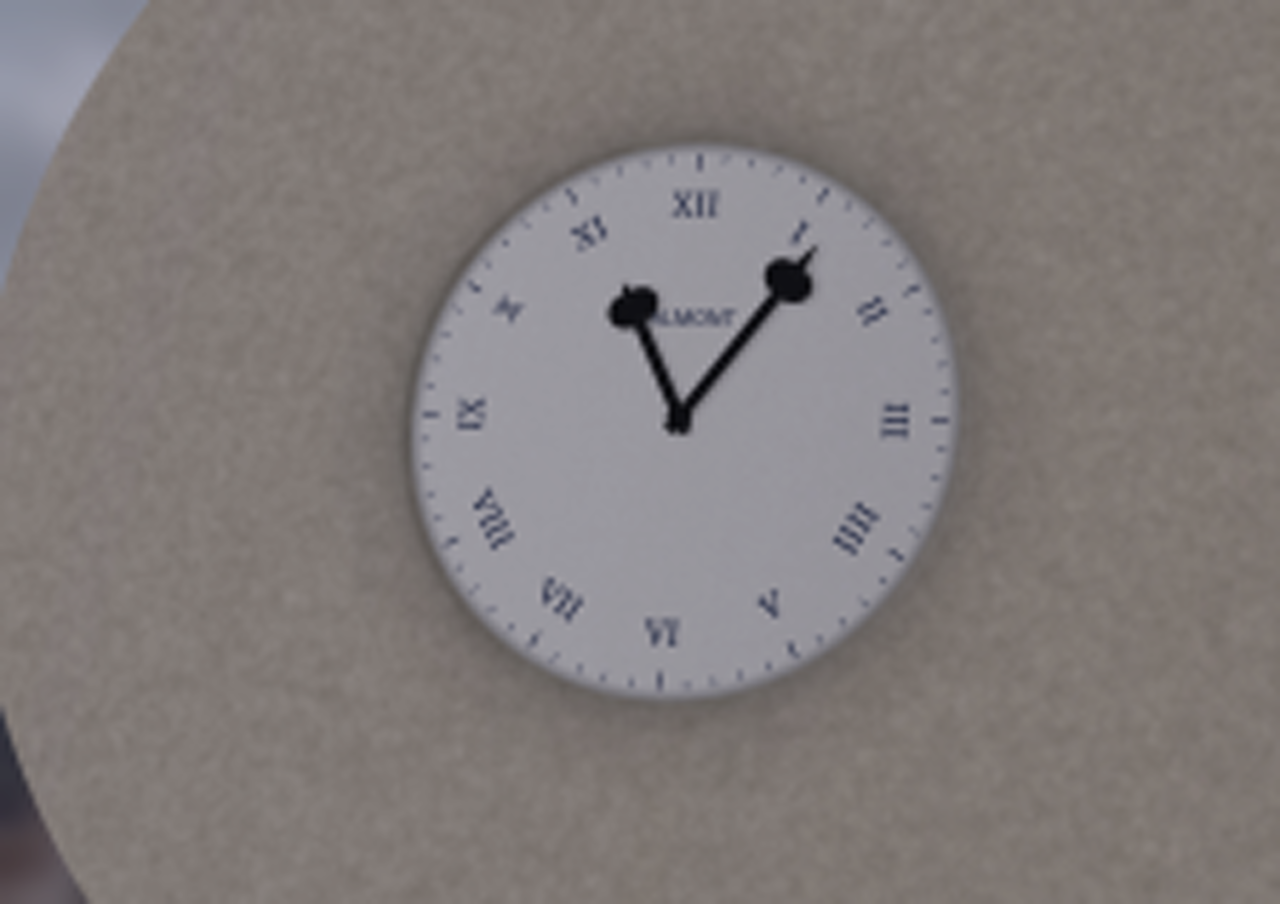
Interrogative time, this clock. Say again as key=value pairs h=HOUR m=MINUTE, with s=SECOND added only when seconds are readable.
h=11 m=6
